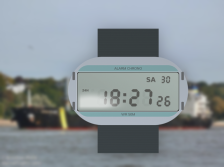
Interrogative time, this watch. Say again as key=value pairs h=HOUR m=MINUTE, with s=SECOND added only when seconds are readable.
h=18 m=27 s=26
